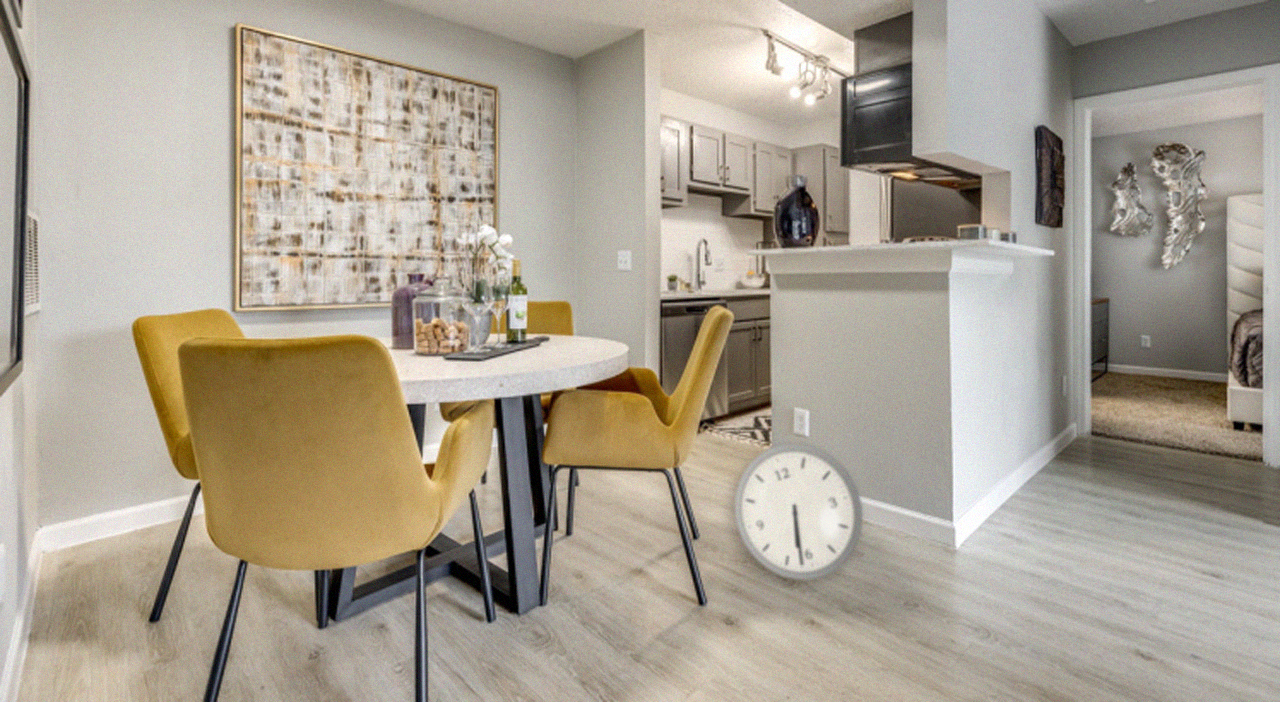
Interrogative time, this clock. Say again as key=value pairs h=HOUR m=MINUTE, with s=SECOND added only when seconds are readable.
h=6 m=32
